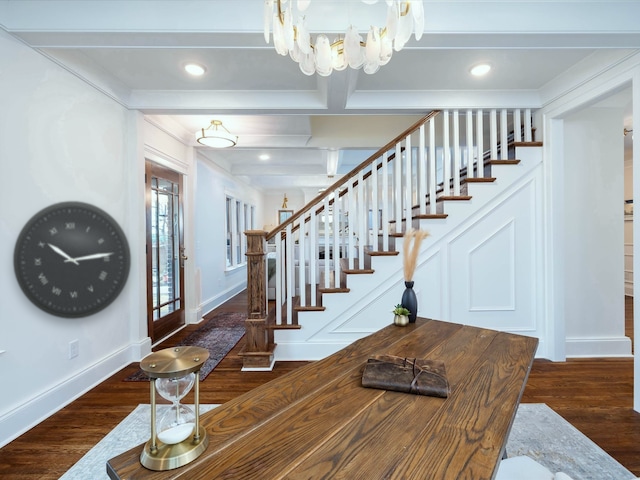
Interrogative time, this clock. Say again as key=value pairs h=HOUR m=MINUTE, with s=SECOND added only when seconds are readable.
h=10 m=14
